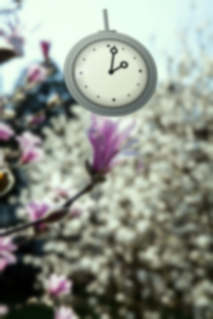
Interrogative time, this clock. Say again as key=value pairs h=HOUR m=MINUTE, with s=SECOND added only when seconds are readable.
h=2 m=2
